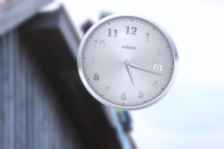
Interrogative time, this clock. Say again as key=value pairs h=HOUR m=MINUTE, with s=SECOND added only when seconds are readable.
h=5 m=17
